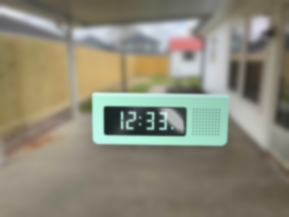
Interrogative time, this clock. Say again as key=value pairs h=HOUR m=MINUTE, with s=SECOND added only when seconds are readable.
h=12 m=33
